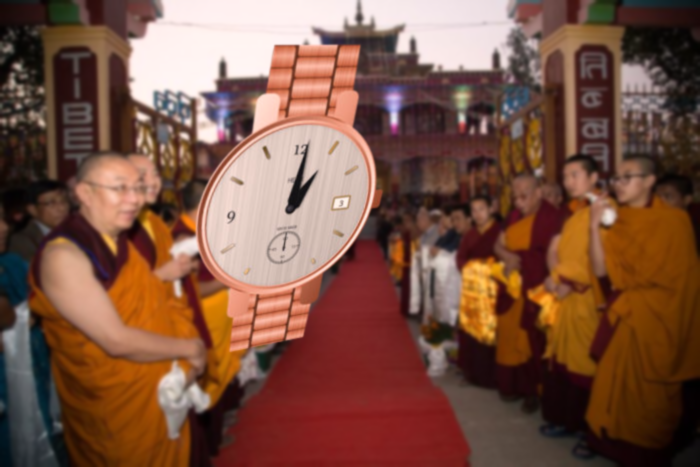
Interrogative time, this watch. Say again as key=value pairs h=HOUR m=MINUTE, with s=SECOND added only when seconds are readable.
h=1 m=1
